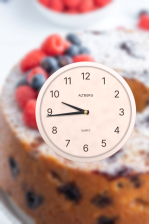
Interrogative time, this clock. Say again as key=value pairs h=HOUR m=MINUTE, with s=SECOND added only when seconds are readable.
h=9 m=44
